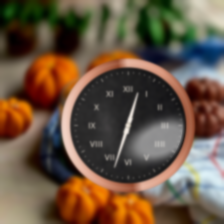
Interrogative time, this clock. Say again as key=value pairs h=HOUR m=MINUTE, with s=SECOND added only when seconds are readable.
h=12 m=33
